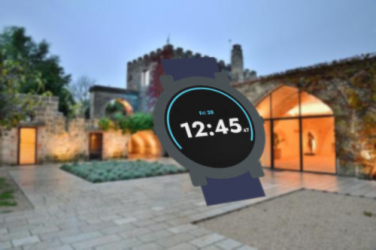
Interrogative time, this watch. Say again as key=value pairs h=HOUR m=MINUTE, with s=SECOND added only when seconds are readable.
h=12 m=45
